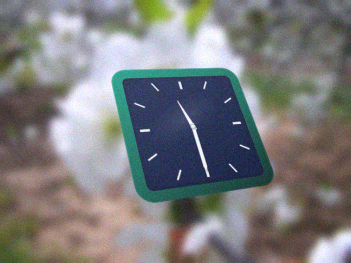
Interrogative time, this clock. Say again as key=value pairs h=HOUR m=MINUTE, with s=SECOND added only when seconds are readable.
h=11 m=30
